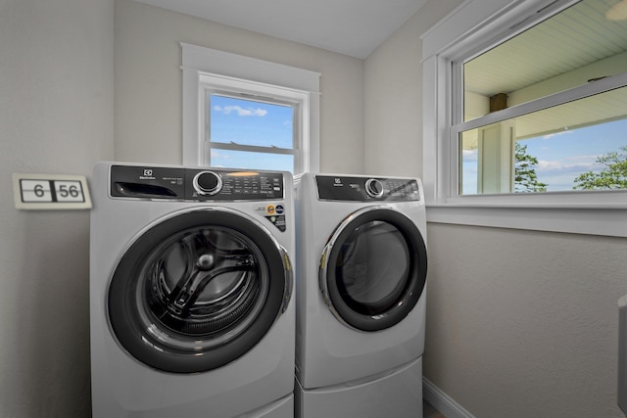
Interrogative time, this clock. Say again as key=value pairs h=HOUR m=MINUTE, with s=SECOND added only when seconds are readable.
h=6 m=56
